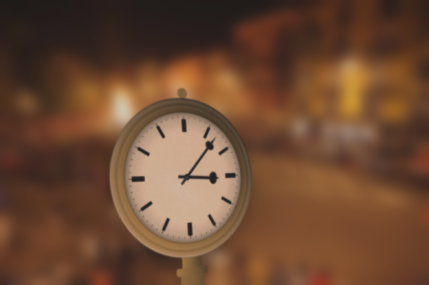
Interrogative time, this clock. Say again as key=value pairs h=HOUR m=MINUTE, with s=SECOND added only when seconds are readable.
h=3 m=7
